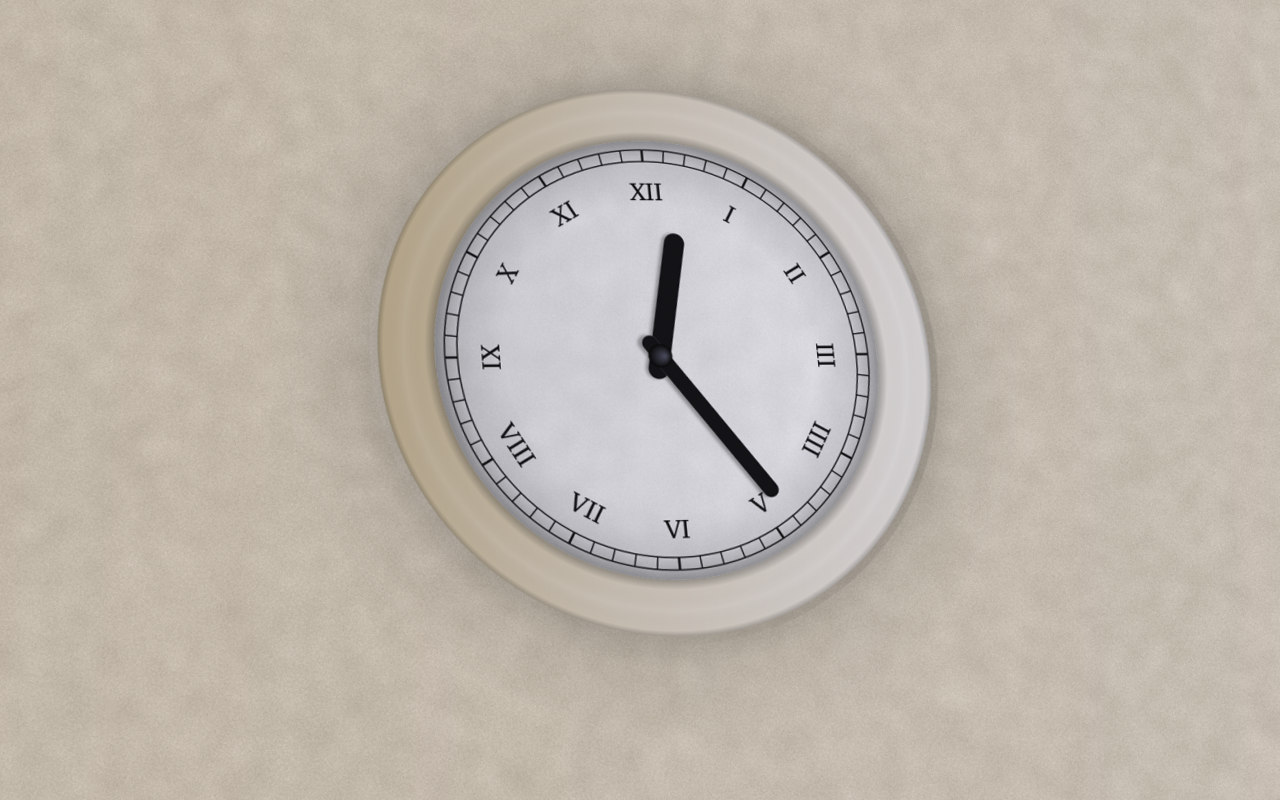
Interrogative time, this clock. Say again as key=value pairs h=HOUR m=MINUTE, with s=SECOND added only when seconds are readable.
h=12 m=24
